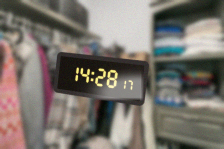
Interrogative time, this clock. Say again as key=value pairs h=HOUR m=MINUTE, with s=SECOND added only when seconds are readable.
h=14 m=28 s=17
